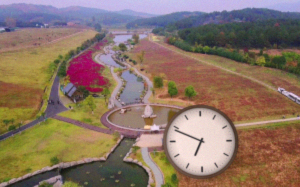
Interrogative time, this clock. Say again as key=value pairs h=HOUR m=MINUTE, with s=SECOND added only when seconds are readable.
h=6 m=49
